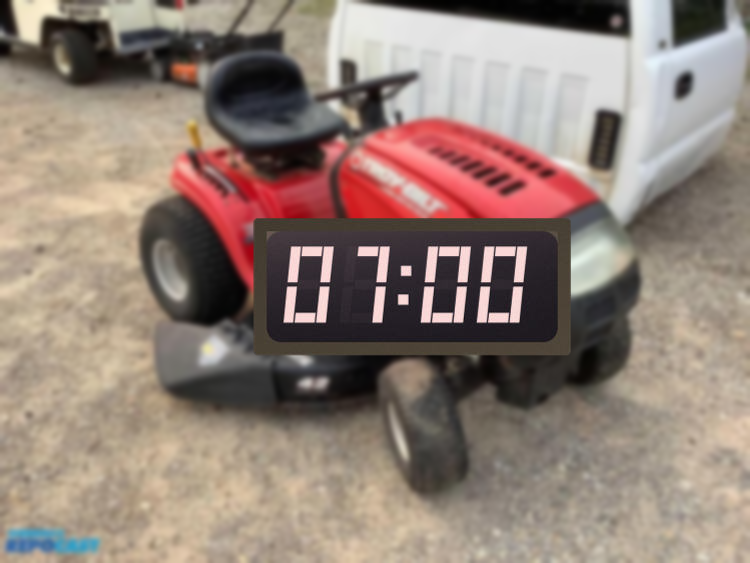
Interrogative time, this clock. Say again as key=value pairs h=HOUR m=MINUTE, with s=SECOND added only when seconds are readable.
h=7 m=0
